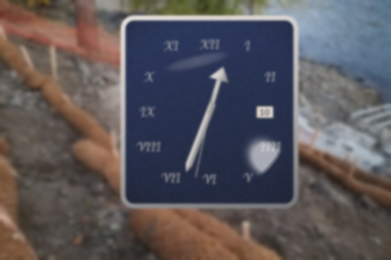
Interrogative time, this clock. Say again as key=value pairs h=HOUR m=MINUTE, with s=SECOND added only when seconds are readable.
h=12 m=33 s=32
